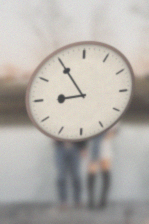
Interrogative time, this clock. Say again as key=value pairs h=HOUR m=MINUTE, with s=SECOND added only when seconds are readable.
h=8 m=55
